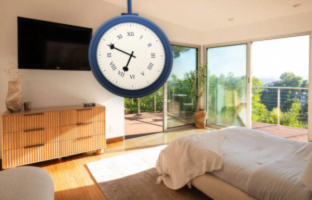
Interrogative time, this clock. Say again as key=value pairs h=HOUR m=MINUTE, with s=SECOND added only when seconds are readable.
h=6 m=49
